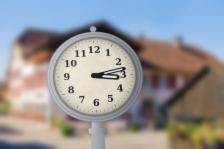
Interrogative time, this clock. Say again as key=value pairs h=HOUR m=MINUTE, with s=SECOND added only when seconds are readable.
h=3 m=13
